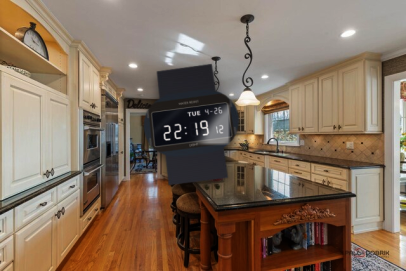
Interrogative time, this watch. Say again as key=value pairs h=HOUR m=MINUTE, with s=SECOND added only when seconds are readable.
h=22 m=19 s=12
